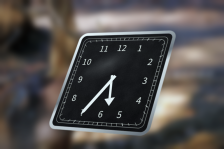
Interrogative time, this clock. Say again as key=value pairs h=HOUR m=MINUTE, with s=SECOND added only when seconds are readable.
h=5 m=35
